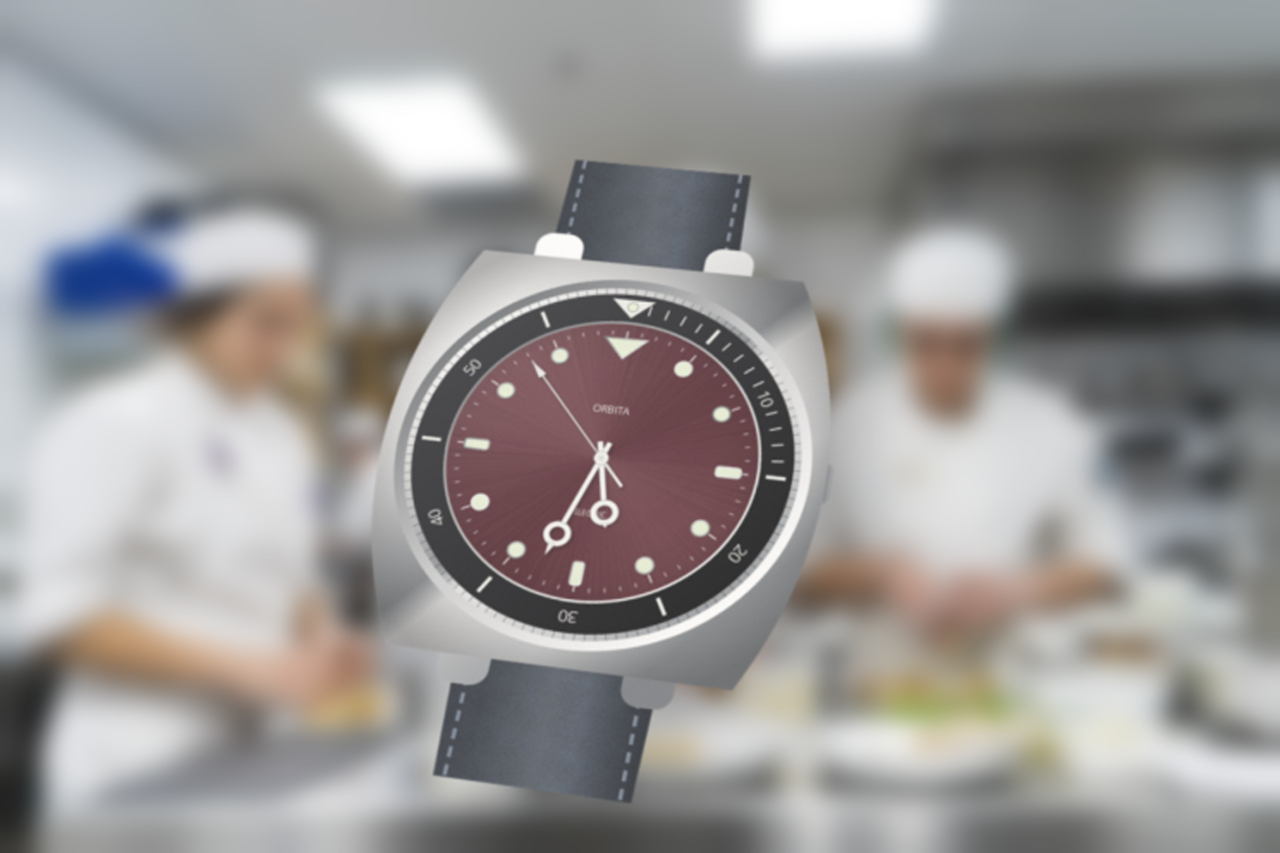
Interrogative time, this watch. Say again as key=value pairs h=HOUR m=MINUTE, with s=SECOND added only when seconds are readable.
h=5 m=32 s=53
